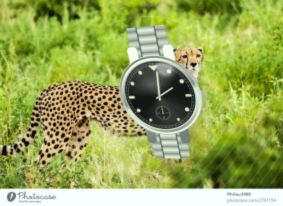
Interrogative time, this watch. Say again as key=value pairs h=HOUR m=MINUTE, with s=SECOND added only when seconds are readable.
h=2 m=1
